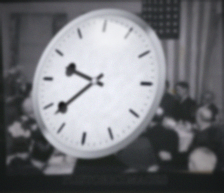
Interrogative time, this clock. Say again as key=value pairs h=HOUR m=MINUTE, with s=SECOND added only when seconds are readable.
h=9 m=38
